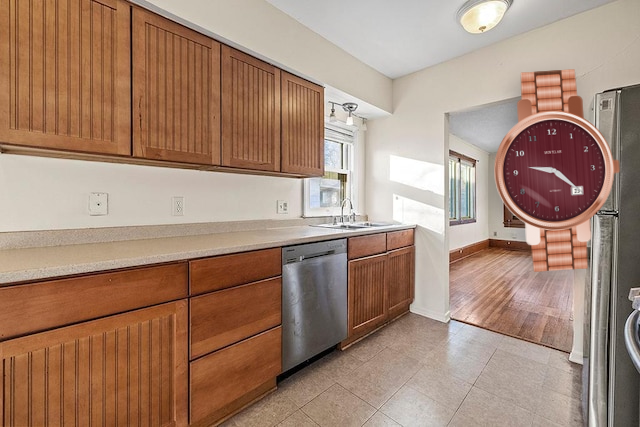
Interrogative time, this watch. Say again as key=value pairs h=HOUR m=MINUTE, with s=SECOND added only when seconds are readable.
h=9 m=22
